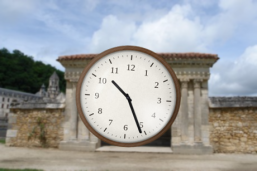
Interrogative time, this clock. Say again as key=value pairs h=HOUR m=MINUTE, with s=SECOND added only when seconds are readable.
h=10 m=26
